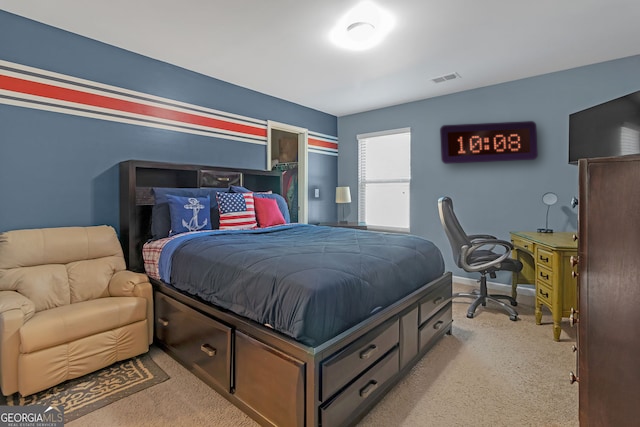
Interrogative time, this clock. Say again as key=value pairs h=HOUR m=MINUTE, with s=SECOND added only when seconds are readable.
h=10 m=8
